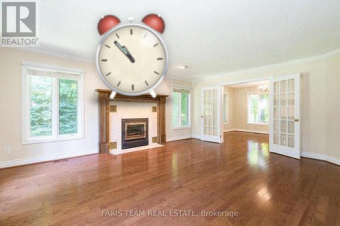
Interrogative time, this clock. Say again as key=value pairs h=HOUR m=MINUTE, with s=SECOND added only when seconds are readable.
h=10 m=53
